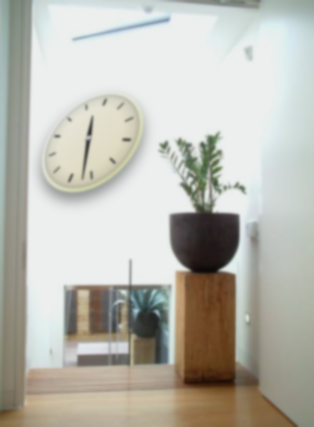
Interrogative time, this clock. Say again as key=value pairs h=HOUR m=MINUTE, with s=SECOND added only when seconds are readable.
h=11 m=27
